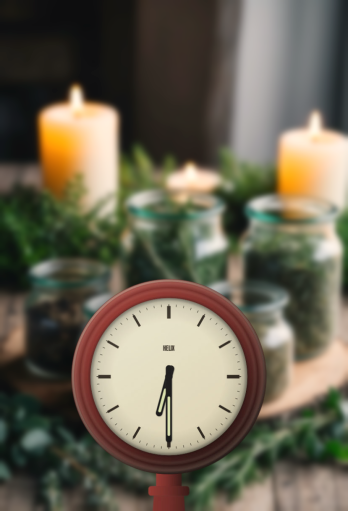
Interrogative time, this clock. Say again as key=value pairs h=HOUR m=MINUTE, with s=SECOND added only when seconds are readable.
h=6 m=30
